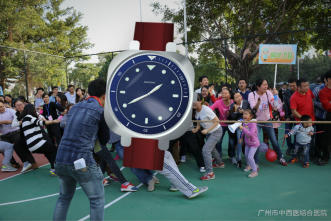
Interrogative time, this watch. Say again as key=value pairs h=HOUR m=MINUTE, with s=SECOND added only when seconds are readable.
h=1 m=40
